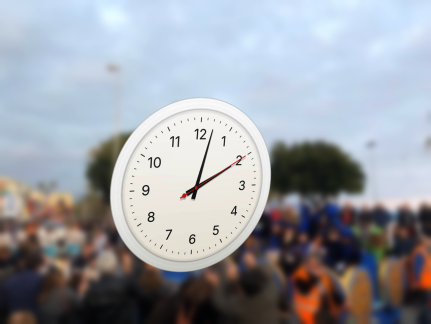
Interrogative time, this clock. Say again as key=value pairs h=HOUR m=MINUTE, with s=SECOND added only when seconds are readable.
h=2 m=2 s=10
